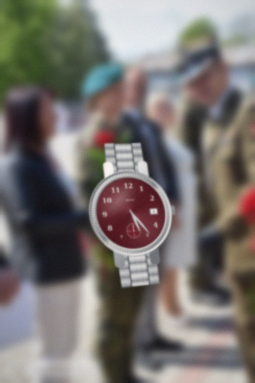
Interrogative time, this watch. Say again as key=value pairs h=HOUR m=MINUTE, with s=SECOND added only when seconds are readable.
h=5 m=24
